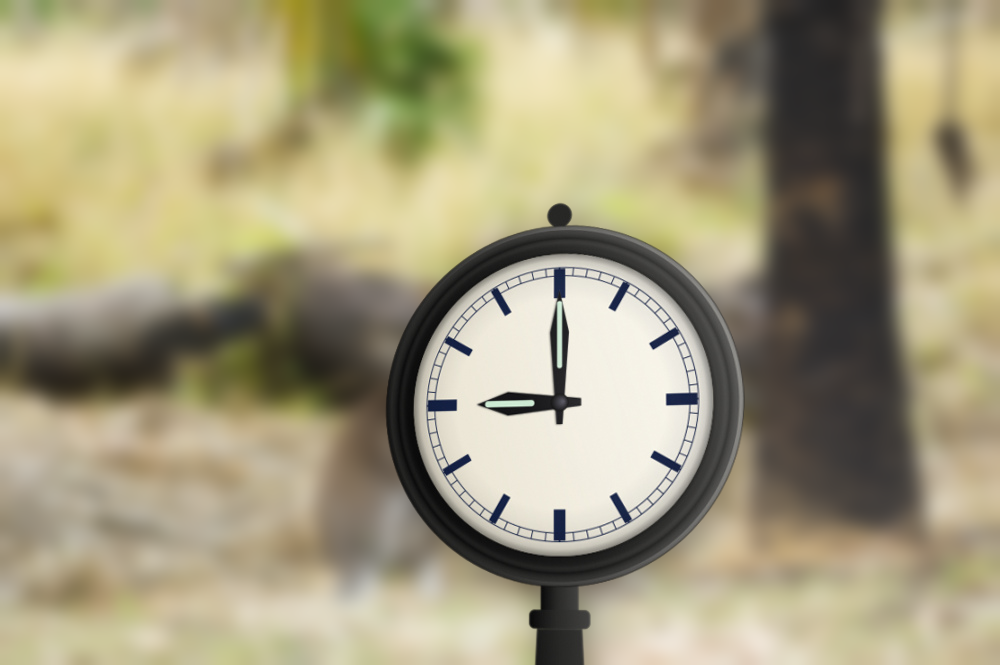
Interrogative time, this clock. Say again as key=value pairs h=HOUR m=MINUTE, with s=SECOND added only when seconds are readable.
h=9 m=0
